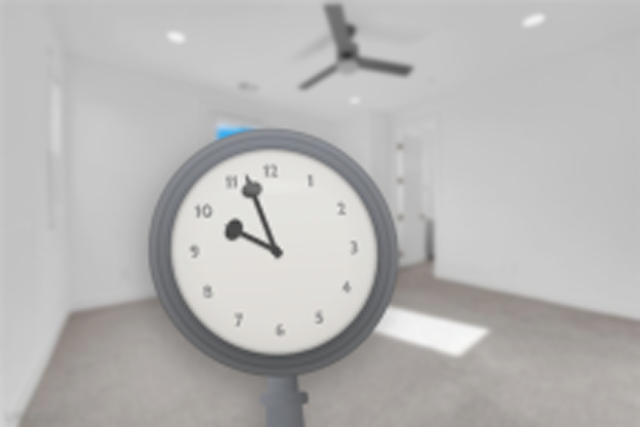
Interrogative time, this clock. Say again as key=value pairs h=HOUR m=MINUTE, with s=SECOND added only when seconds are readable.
h=9 m=57
